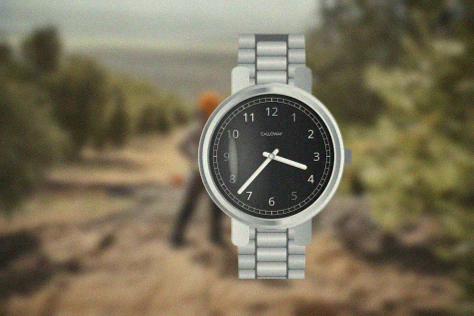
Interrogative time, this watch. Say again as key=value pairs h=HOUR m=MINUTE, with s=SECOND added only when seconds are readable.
h=3 m=37
